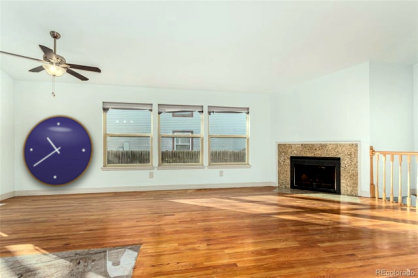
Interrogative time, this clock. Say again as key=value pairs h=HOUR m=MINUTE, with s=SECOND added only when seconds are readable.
h=10 m=39
